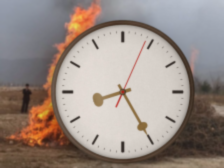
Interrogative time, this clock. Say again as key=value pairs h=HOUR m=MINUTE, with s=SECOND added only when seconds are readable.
h=8 m=25 s=4
